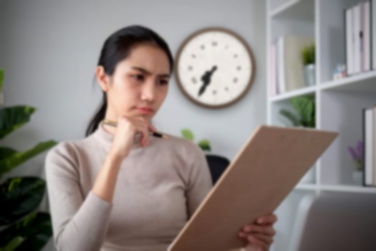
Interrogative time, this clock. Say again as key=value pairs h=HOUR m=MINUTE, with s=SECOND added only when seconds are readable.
h=7 m=35
